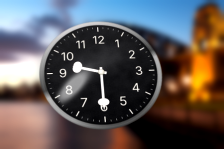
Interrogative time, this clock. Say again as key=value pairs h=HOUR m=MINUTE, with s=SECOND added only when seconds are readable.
h=9 m=30
